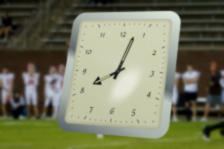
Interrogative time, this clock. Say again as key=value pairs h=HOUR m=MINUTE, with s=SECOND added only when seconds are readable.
h=8 m=3
